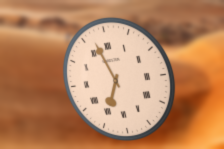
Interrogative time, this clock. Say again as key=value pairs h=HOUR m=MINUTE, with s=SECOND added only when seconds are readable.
h=6 m=57
